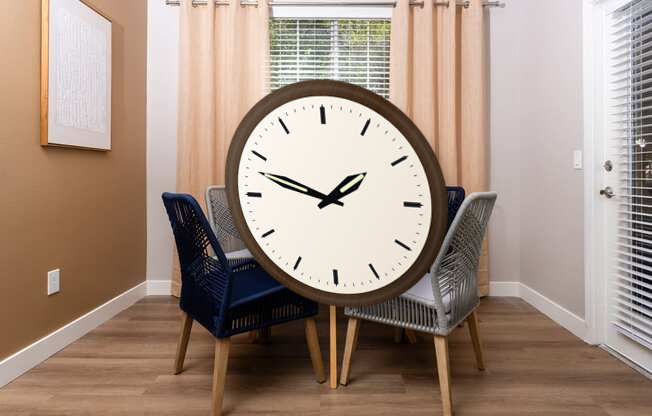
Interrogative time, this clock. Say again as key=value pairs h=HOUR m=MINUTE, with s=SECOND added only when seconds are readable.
h=1 m=48
